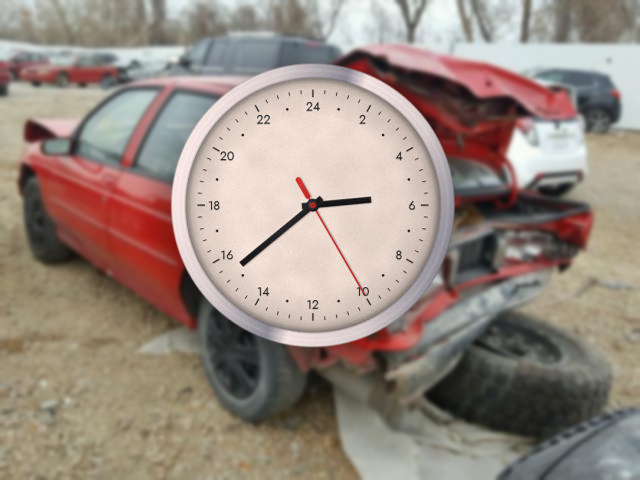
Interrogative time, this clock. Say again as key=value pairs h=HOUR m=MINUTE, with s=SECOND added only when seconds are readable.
h=5 m=38 s=25
